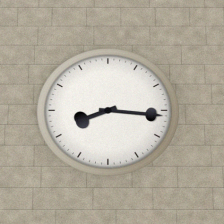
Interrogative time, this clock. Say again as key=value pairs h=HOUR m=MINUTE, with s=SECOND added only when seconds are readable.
h=8 m=16
